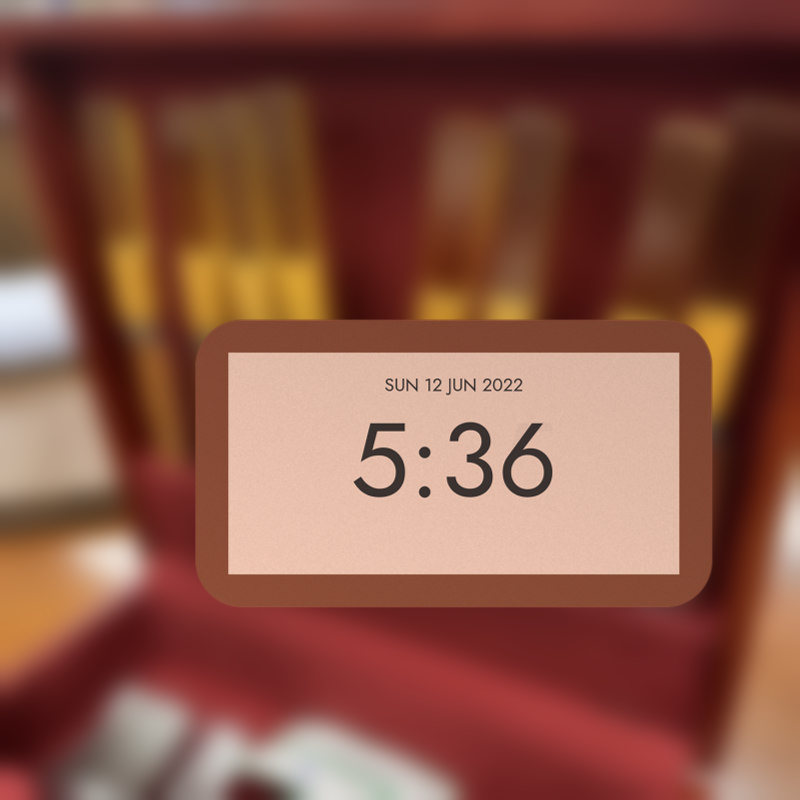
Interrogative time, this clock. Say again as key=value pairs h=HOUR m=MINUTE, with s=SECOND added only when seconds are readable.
h=5 m=36
